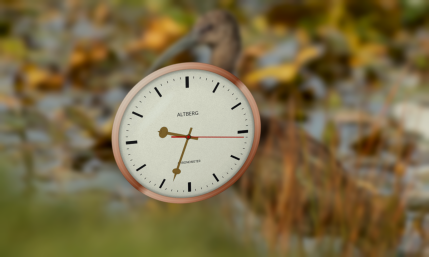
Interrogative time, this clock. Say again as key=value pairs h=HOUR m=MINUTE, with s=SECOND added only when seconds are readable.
h=9 m=33 s=16
